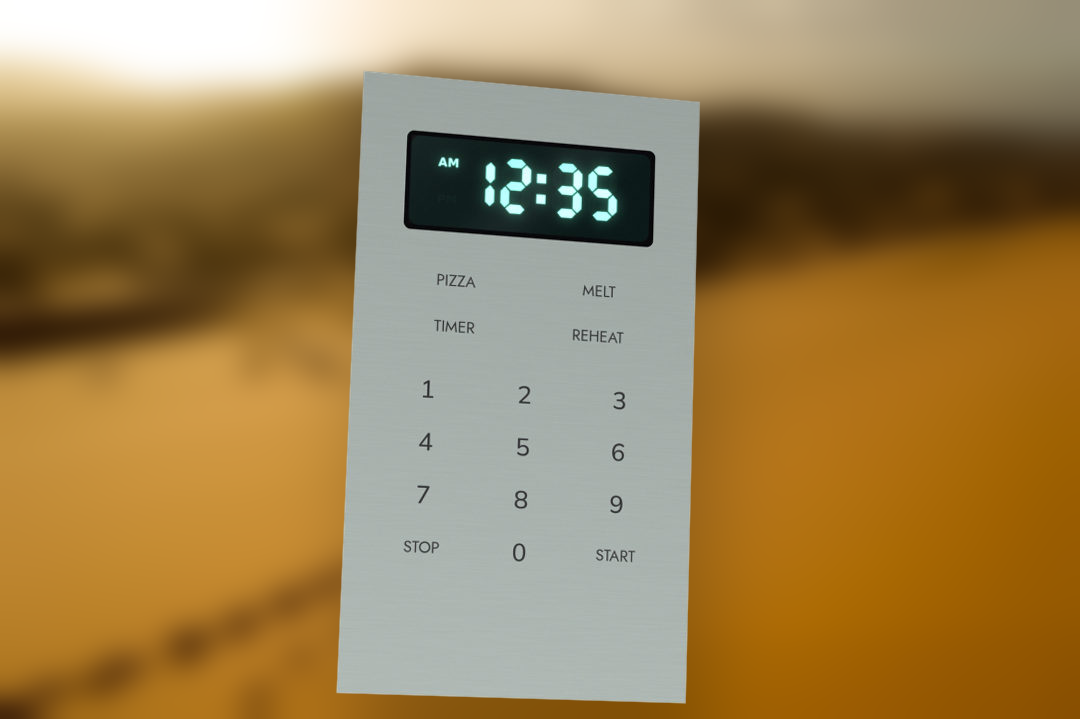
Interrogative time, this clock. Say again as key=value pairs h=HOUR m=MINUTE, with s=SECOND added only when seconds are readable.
h=12 m=35
